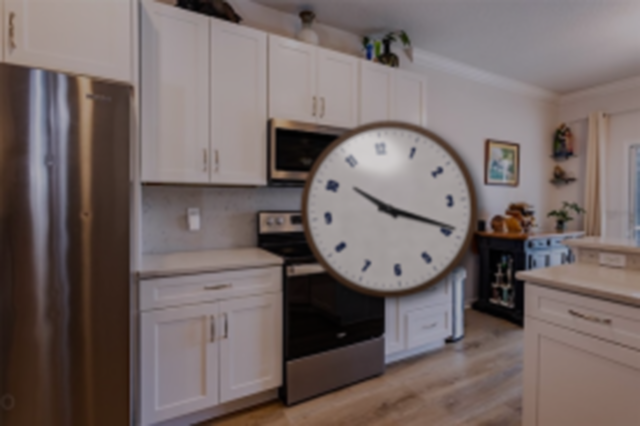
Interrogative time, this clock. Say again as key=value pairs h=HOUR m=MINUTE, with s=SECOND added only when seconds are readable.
h=10 m=19
